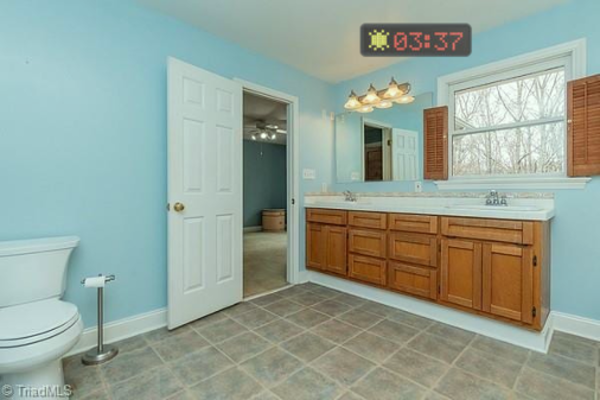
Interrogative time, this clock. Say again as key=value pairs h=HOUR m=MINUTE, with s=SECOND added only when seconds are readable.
h=3 m=37
